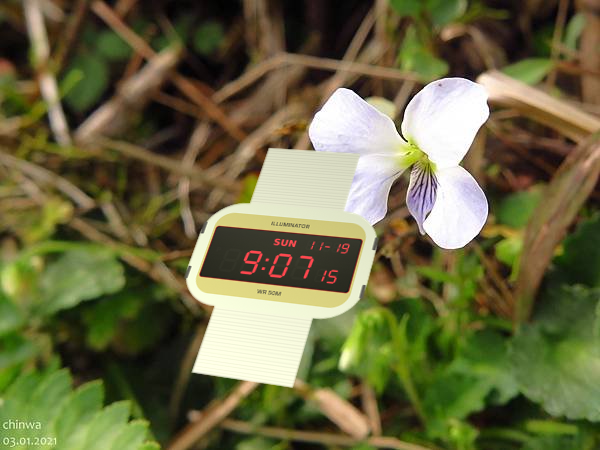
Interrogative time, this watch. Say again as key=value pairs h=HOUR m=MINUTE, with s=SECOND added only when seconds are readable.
h=9 m=7 s=15
